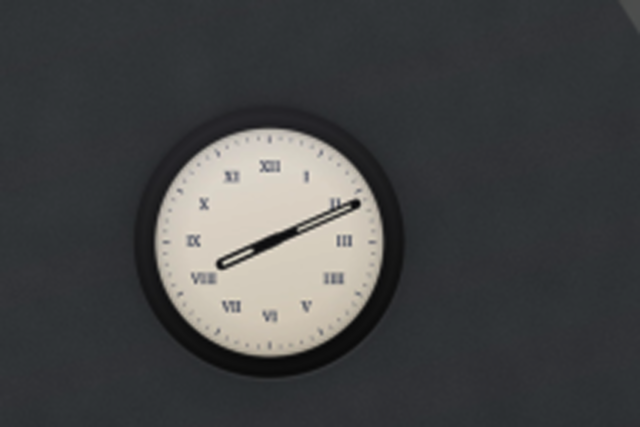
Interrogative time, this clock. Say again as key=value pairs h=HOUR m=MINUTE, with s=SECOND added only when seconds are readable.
h=8 m=11
